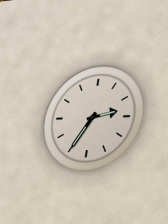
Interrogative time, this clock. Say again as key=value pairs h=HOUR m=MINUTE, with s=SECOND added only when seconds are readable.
h=2 m=35
